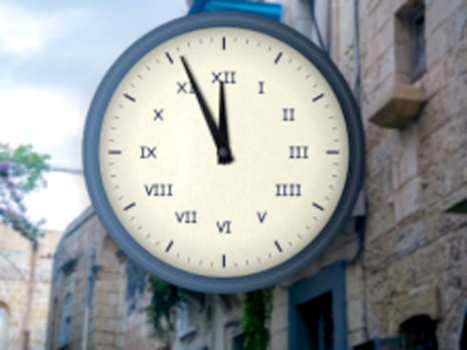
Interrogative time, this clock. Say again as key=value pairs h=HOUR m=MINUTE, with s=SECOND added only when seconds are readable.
h=11 m=56
